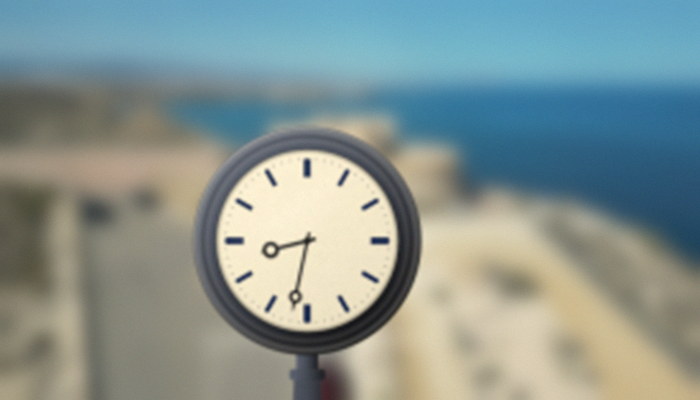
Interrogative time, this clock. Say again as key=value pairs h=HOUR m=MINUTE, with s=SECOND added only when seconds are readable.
h=8 m=32
